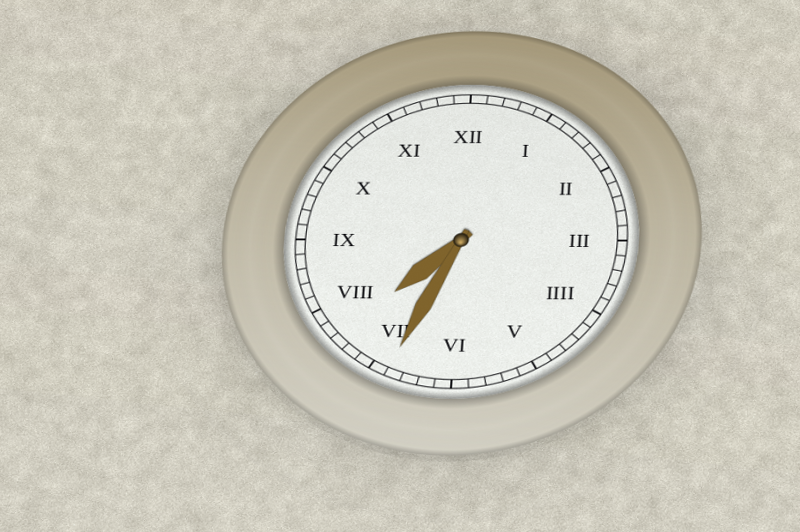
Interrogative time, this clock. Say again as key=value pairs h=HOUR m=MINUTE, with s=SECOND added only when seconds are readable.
h=7 m=34
